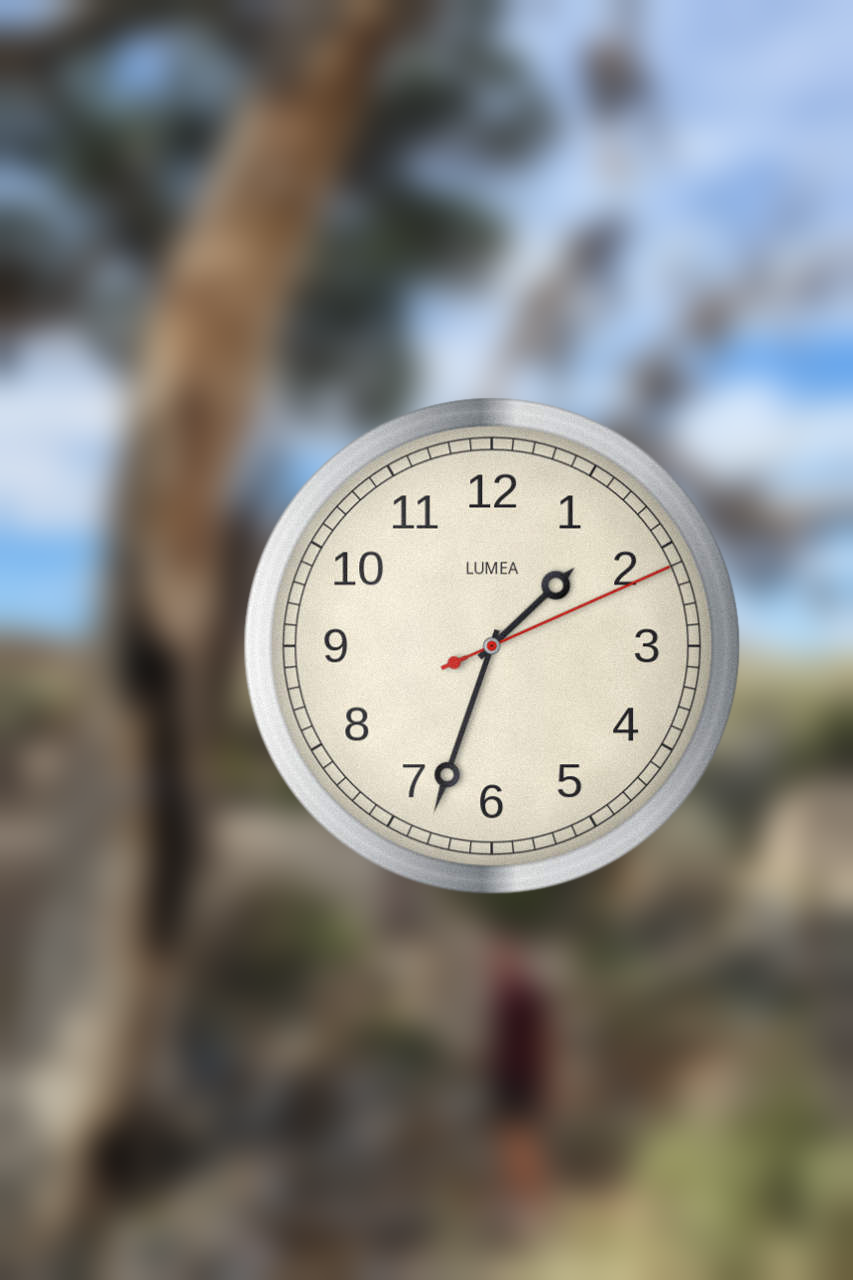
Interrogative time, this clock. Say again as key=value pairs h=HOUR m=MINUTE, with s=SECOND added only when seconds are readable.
h=1 m=33 s=11
